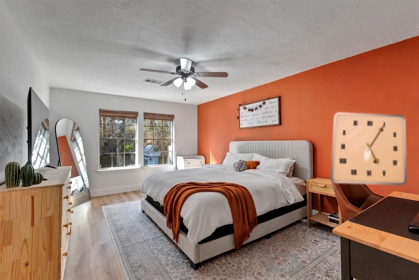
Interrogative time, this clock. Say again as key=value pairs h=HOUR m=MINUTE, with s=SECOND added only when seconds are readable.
h=5 m=5
